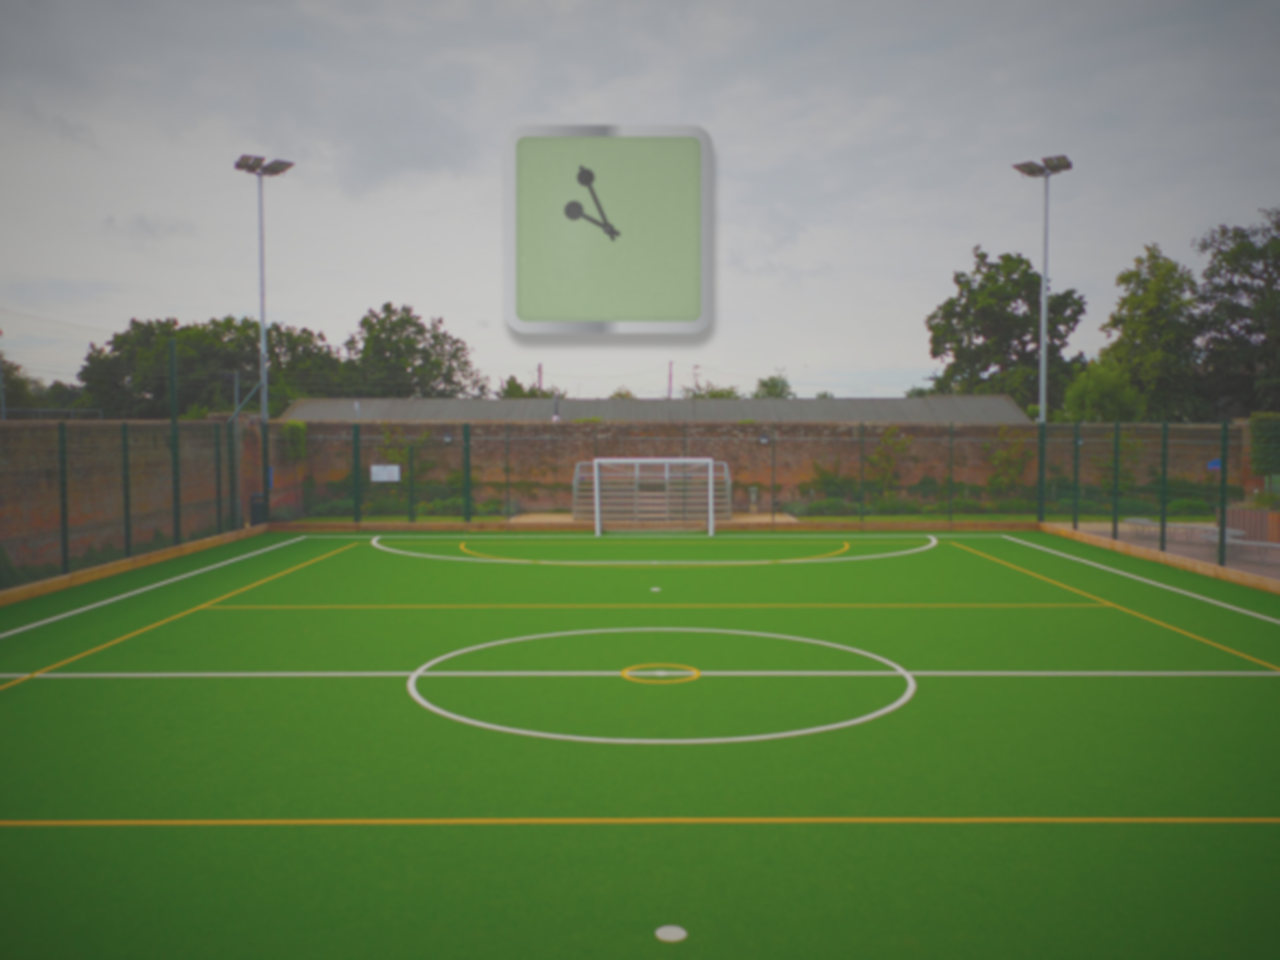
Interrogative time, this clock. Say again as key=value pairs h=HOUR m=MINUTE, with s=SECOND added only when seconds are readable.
h=9 m=56
